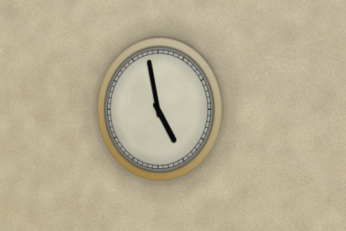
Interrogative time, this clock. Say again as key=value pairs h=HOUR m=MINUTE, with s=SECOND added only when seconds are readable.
h=4 m=58
